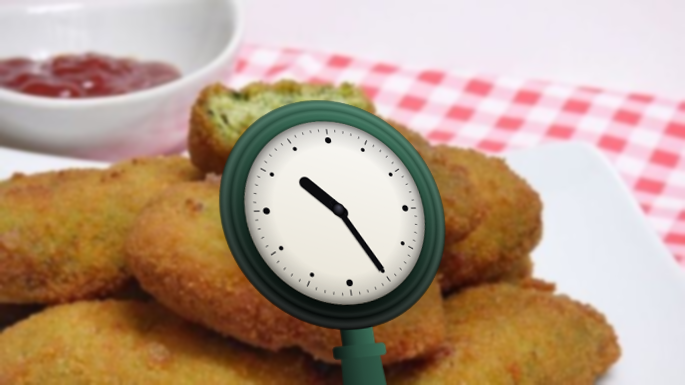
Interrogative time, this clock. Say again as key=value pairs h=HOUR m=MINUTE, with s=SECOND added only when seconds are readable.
h=10 m=25
